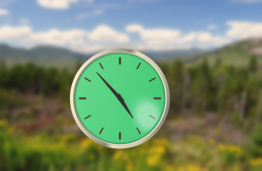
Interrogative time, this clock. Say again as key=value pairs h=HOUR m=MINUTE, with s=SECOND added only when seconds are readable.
h=4 m=53
